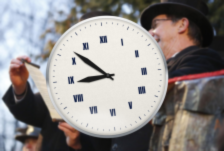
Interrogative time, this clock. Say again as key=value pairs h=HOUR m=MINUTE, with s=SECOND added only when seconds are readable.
h=8 m=52
